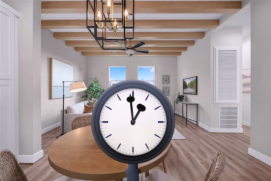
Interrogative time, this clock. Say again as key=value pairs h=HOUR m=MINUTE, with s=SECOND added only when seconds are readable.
h=12 m=59
